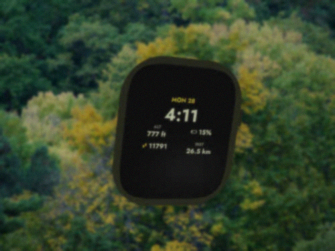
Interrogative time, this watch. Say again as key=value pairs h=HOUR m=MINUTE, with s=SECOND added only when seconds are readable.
h=4 m=11
